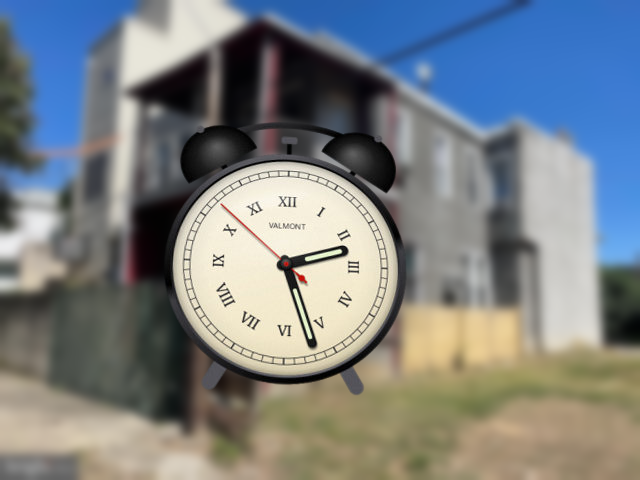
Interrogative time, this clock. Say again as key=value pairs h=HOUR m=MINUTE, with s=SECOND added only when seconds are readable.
h=2 m=26 s=52
